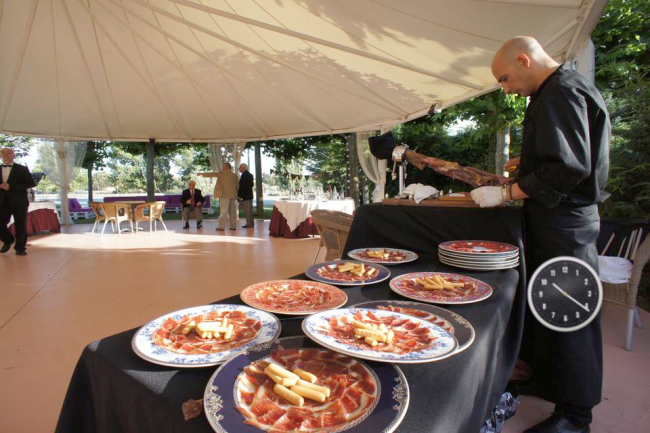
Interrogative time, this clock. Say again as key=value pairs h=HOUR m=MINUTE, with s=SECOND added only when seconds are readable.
h=10 m=21
